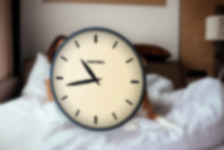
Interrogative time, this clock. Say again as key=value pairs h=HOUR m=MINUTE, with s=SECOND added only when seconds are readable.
h=10 m=43
